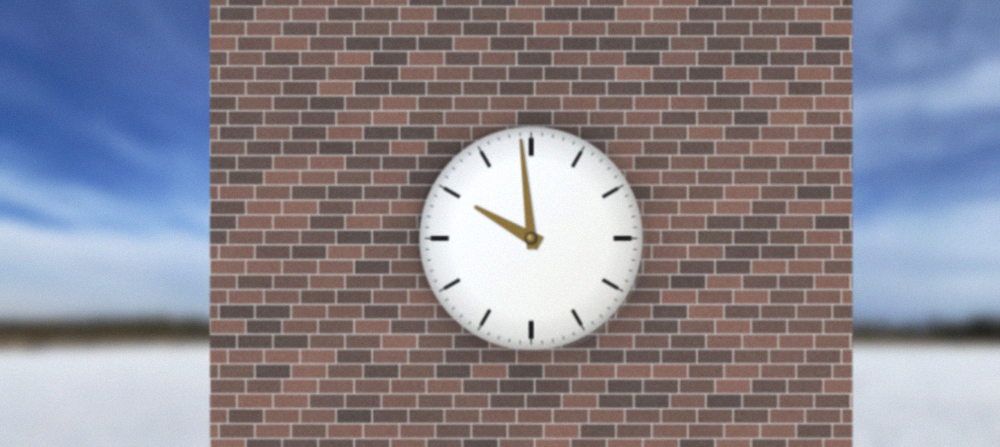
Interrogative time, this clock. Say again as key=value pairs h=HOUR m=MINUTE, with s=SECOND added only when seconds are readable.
h=9 m=59
